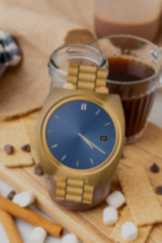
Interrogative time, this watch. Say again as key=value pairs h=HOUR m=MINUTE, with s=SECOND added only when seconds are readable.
h=4 m=20
